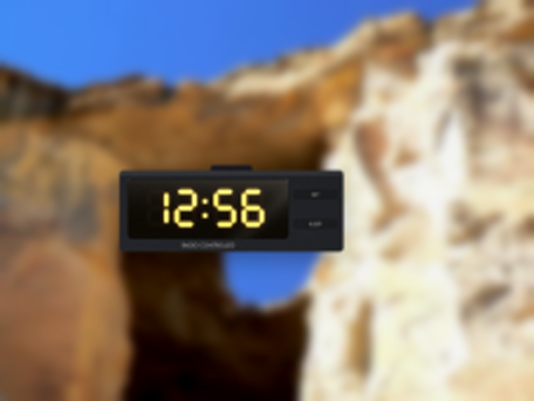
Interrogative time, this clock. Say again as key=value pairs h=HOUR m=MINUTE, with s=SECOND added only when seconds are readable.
h=12 m=56
